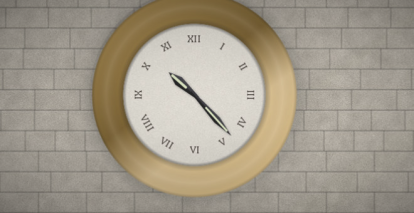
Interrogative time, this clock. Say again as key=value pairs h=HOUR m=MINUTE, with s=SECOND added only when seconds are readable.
h=10 m=23
